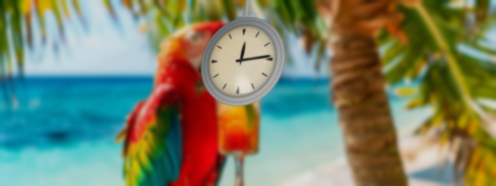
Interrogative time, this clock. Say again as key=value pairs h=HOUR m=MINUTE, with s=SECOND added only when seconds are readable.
h=12 m=14
